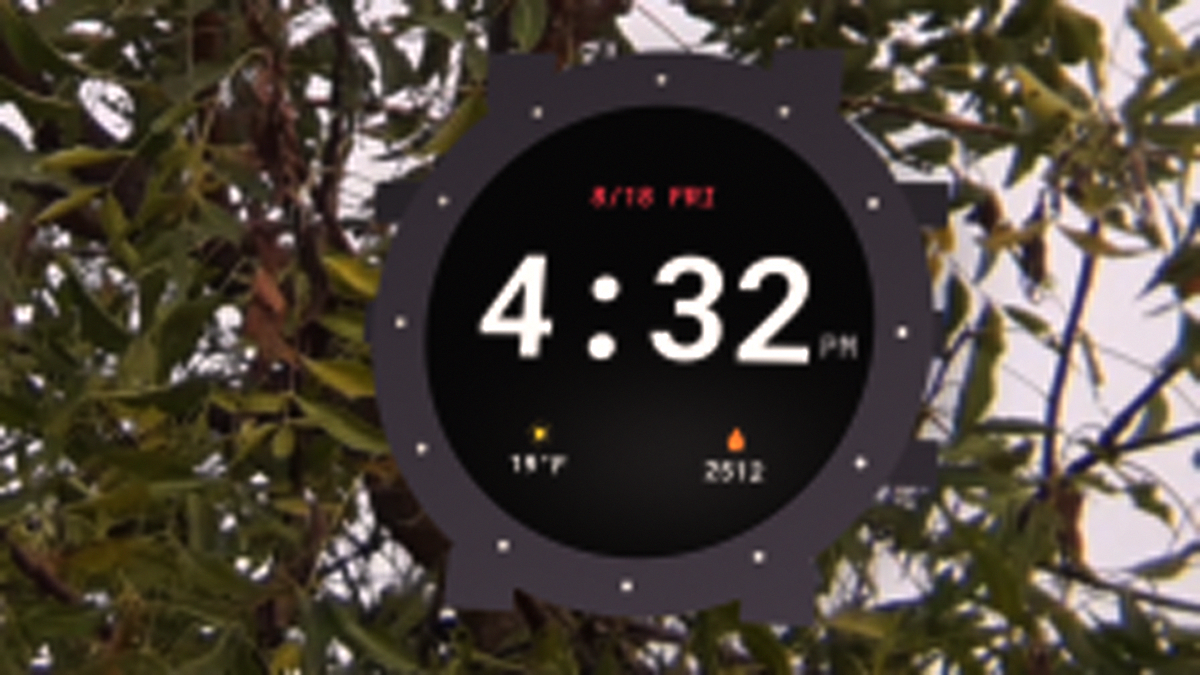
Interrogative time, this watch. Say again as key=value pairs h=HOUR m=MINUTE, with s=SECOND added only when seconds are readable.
h=4 m=32
